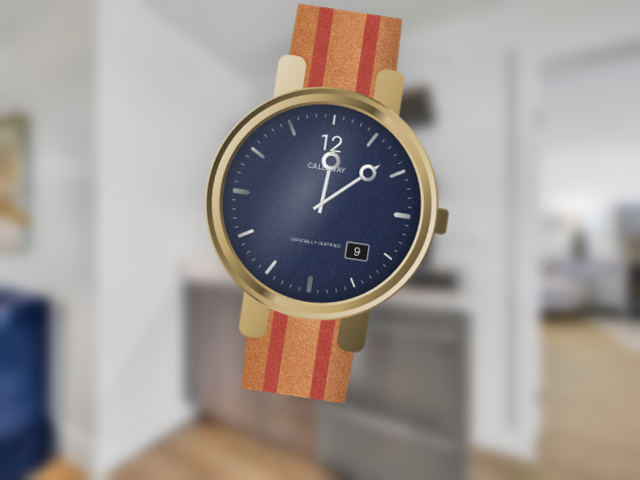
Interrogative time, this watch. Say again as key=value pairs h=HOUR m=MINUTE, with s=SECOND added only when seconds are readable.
h=12 m=8
